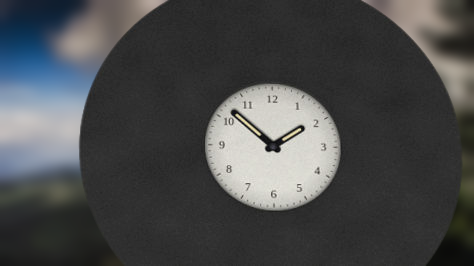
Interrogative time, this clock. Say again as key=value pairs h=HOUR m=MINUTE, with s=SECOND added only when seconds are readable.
h=1 m=52
